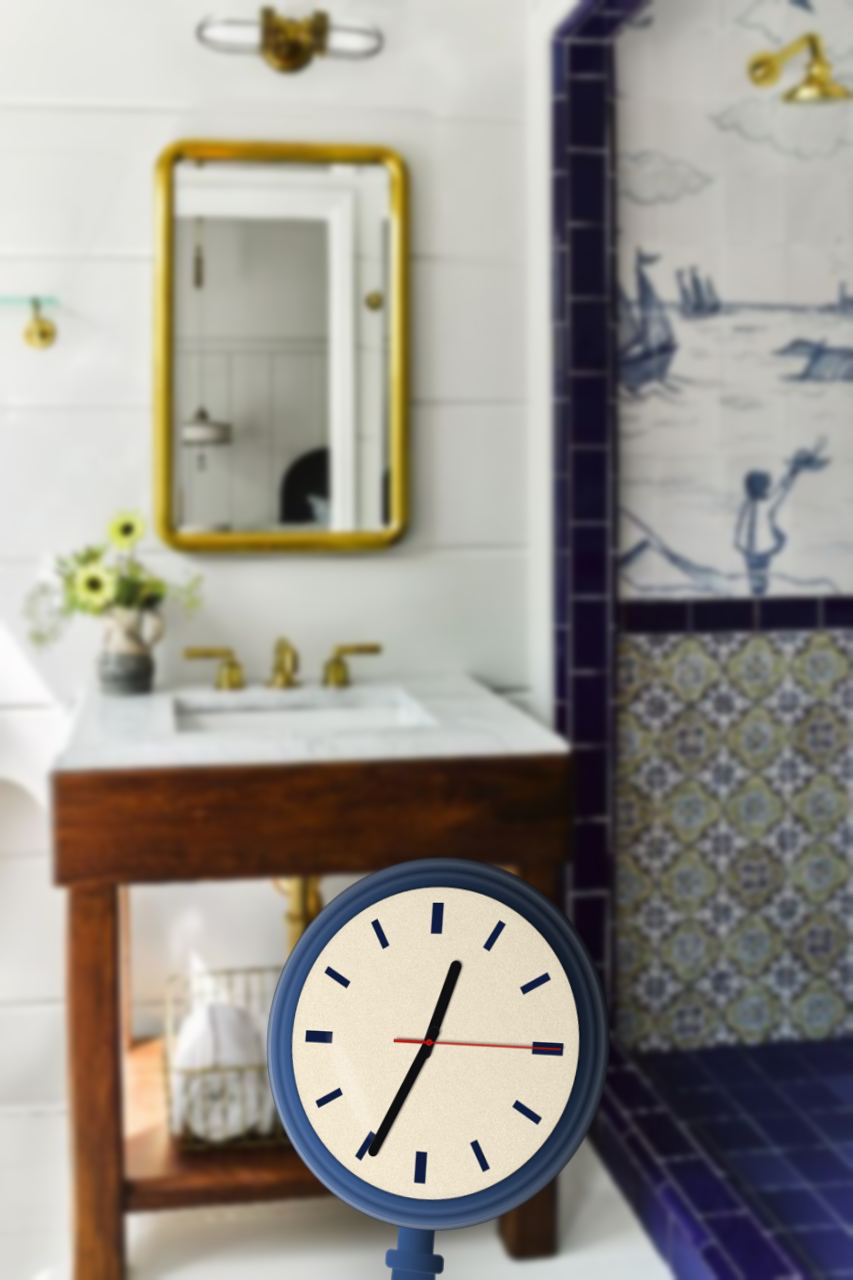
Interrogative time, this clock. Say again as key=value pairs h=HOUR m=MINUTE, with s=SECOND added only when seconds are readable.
h=12 m=34 s=15
